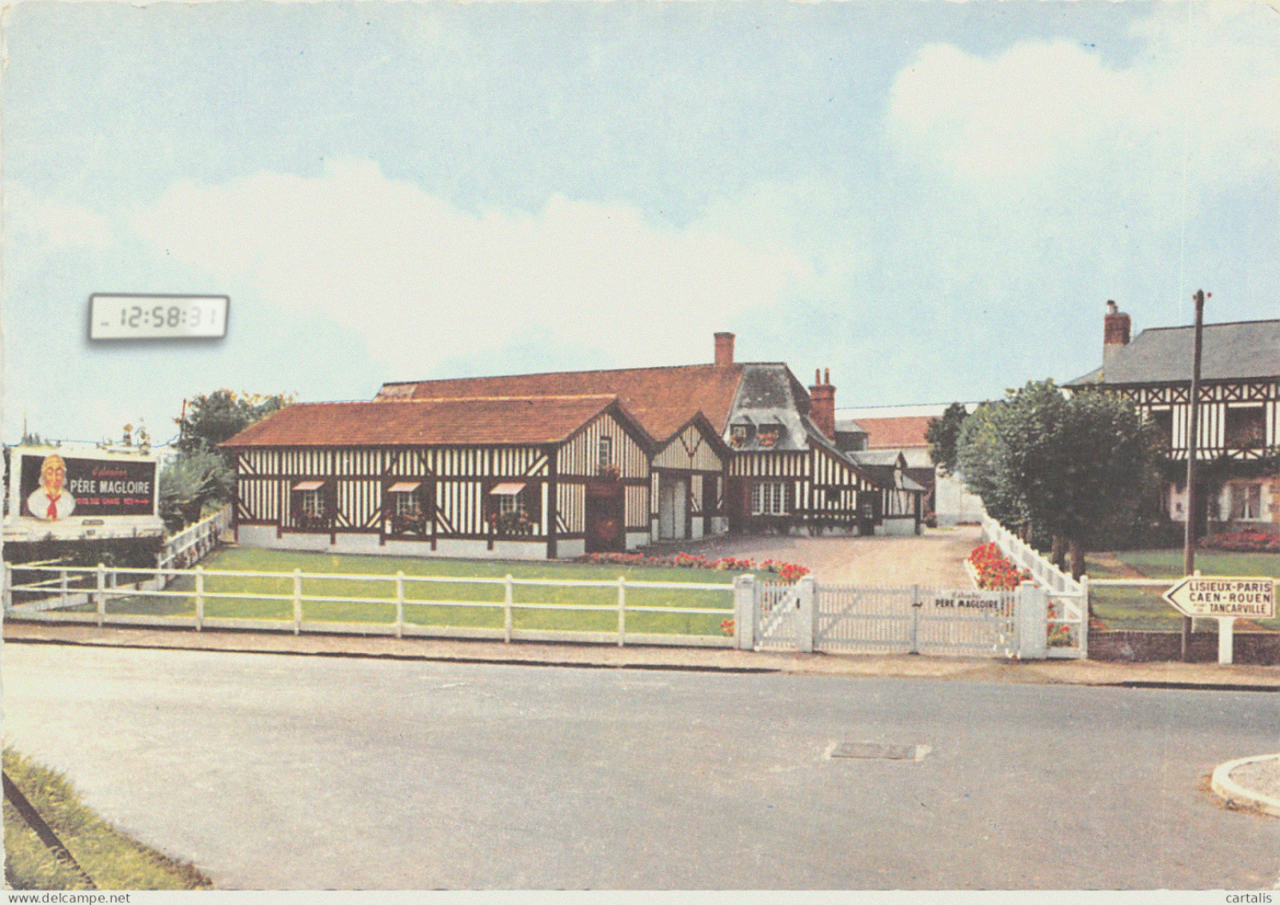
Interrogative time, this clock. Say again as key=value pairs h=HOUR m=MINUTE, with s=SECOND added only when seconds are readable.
h=12 m=58 s=31
